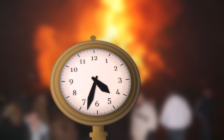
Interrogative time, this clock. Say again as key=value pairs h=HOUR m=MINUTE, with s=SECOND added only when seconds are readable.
h=4 m=33
